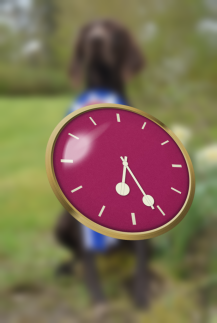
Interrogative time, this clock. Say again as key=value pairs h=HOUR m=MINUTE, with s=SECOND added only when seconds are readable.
h=6 m=26
